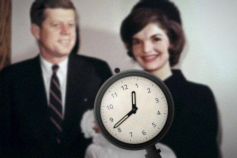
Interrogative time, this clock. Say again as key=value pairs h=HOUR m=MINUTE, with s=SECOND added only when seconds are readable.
h=12 m=42
